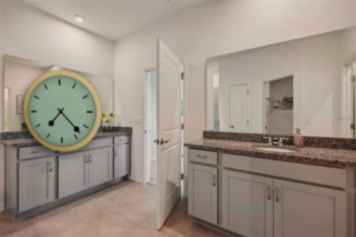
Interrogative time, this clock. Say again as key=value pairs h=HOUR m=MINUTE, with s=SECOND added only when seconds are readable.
h=7 m=23
